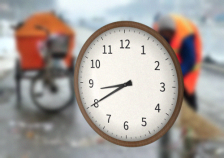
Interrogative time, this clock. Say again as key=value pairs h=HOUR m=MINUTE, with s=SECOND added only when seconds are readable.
h=8 m=40
